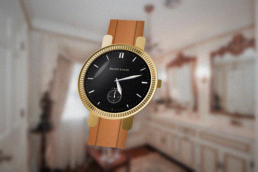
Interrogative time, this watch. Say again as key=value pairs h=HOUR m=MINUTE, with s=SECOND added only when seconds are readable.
h=5 m=12
